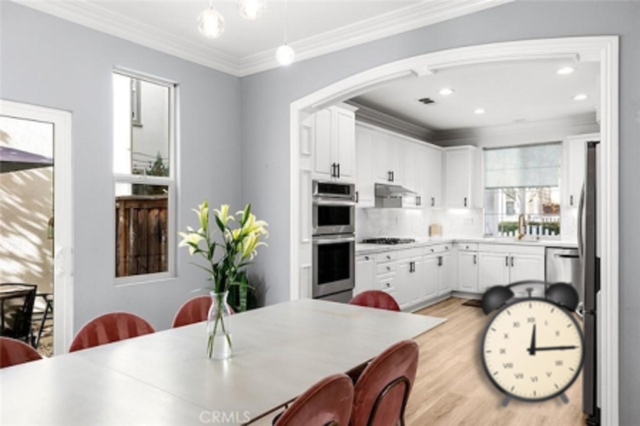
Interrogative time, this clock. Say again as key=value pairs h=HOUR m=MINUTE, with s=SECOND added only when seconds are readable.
h=12 m=15
